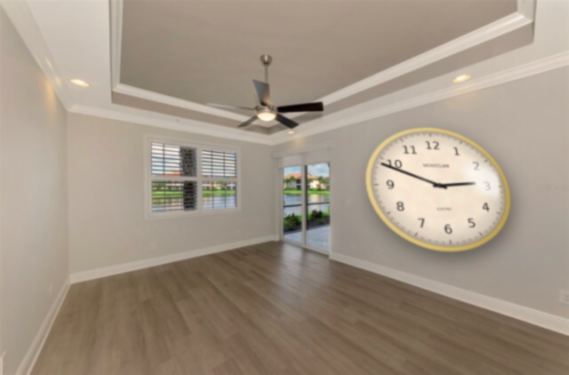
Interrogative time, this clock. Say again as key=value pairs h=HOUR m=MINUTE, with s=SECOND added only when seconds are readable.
h=2 m=49
